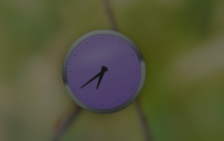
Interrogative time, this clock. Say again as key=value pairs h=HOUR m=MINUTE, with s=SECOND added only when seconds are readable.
h=6 m=39
